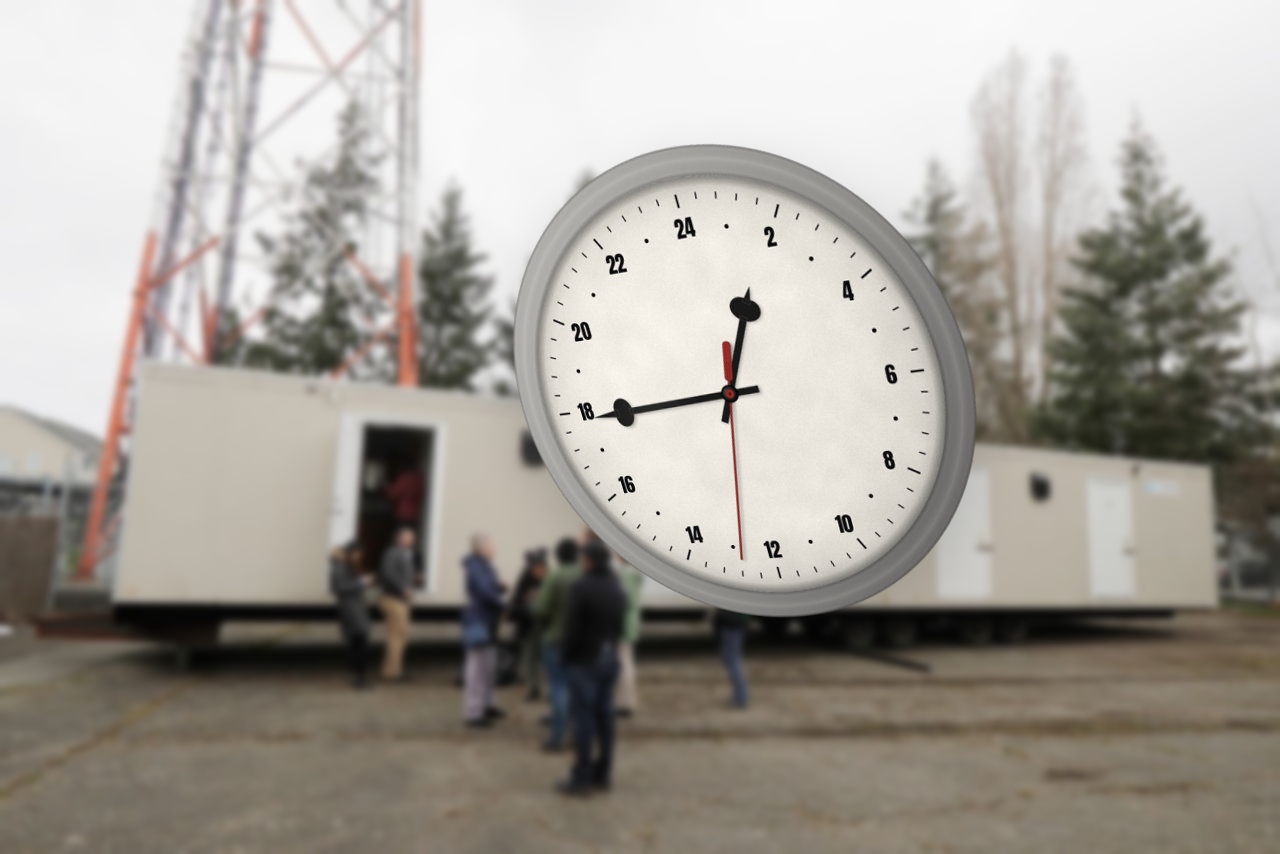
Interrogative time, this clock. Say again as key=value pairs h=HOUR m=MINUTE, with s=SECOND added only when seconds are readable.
h=1 m=44 s=32
